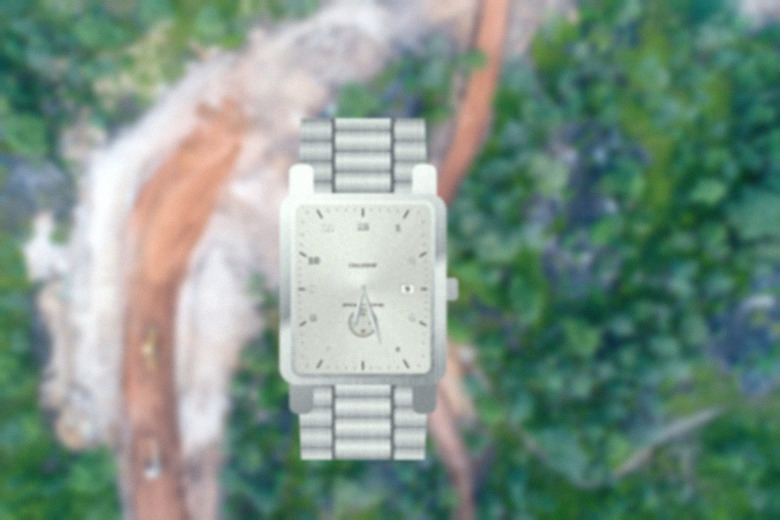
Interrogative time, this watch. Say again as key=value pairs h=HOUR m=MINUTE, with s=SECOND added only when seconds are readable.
h=6 m=27
